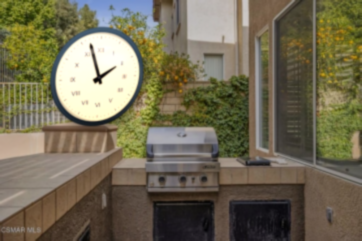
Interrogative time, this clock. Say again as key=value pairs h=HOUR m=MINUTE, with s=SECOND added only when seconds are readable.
h=1 m=57
